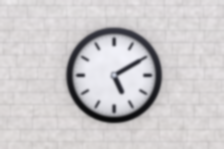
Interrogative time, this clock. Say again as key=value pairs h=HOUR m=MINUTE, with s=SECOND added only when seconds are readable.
h=5 m=10
